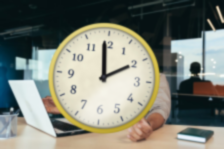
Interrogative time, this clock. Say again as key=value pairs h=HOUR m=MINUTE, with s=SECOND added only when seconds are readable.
h=1 m=59
